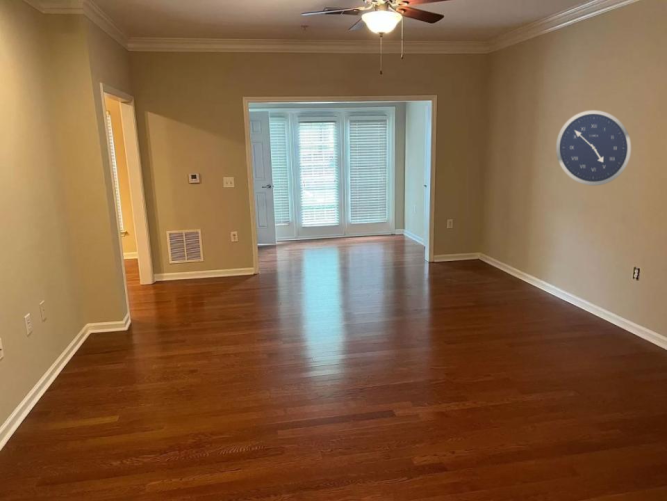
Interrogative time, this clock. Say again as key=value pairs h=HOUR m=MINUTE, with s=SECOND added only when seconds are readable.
h=4 m=52
